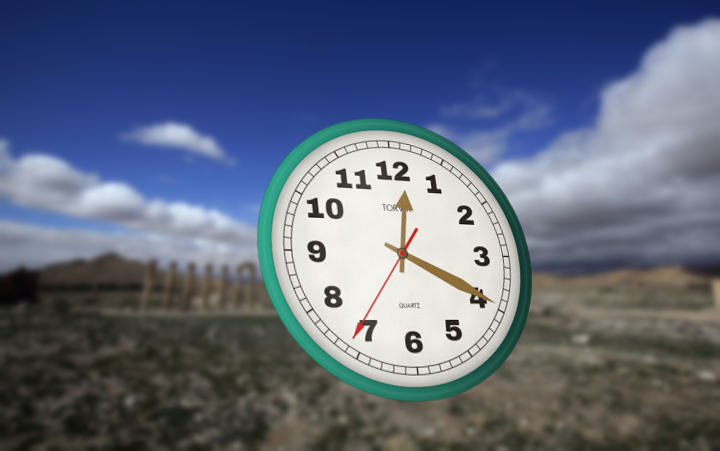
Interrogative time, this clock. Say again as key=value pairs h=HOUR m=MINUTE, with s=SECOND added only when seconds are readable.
h=12 m=19 s=36
